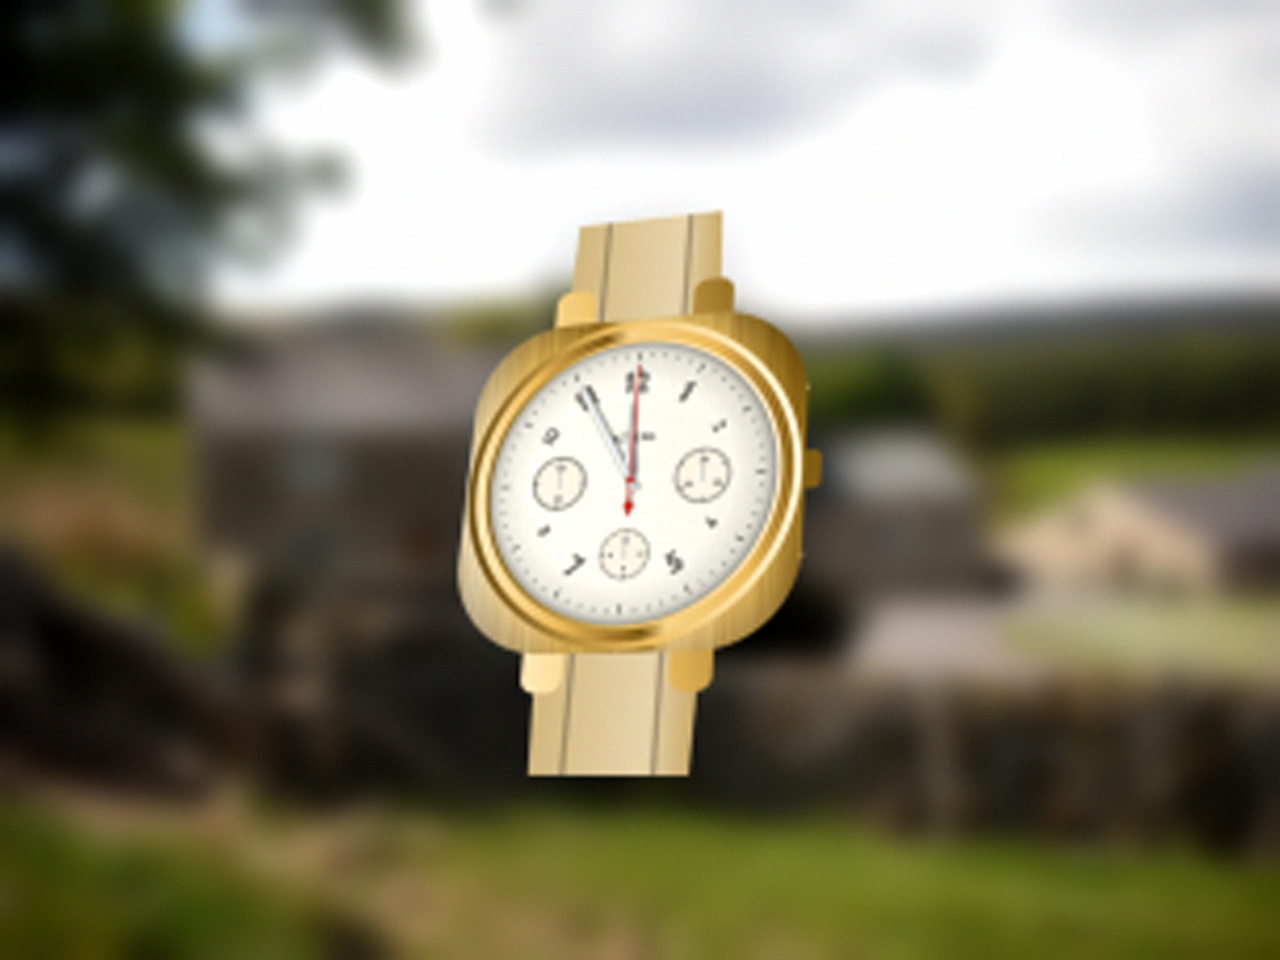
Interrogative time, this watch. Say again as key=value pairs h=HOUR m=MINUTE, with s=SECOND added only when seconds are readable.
h=11 m=55
